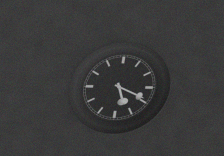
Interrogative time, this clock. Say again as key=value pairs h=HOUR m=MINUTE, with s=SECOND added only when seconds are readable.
h=5 m=19
